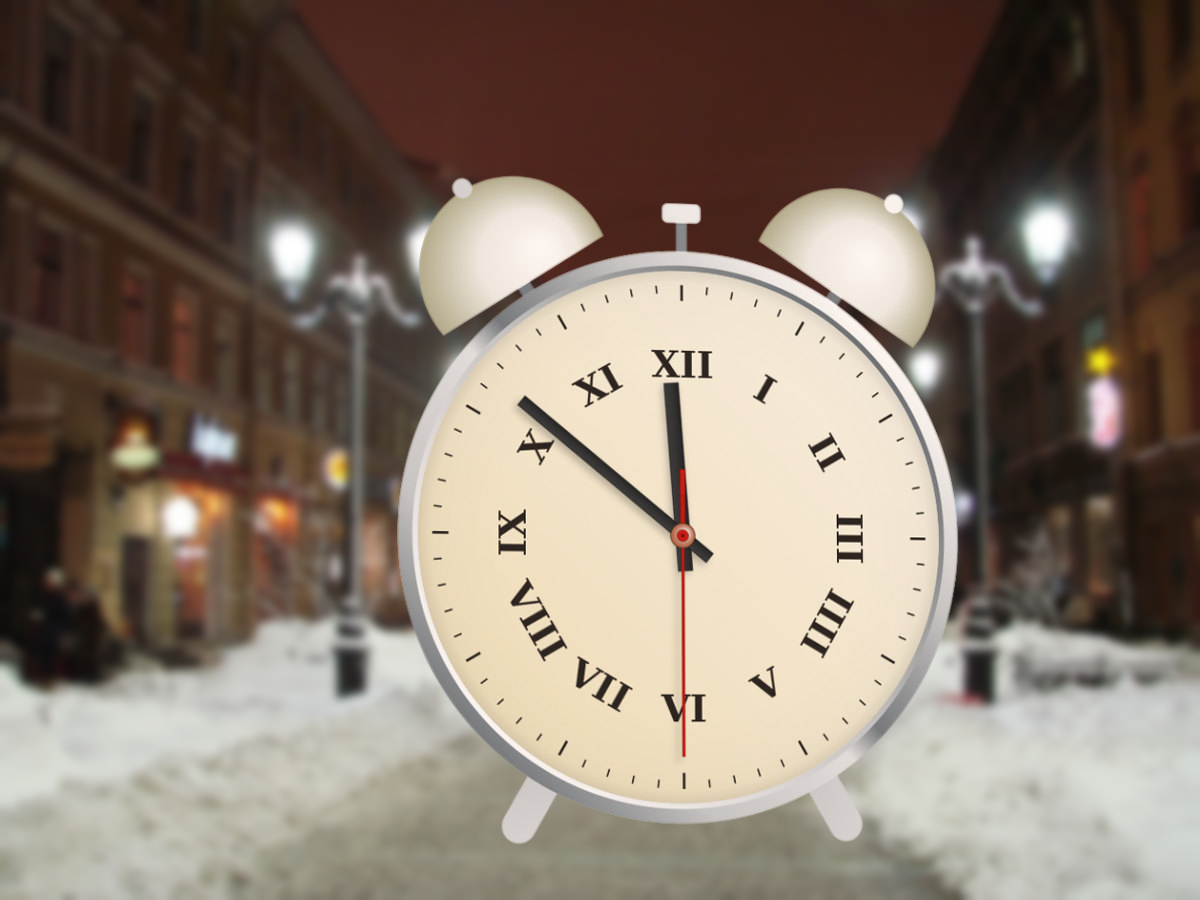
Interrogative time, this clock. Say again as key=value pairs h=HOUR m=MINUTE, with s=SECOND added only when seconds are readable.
h=11 m=51 s=30
